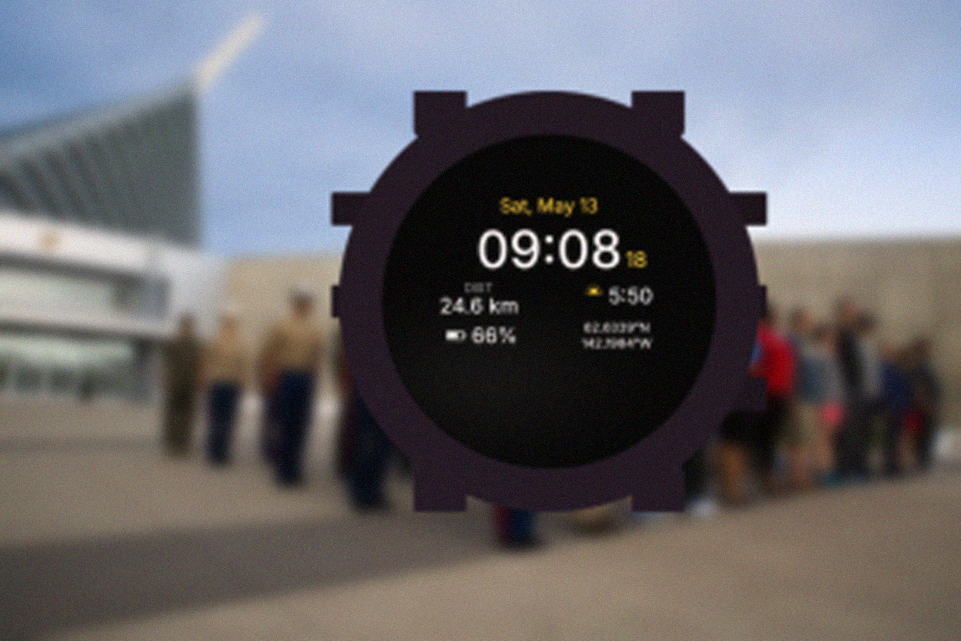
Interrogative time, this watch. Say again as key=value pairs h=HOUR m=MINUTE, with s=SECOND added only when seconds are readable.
h=9 m=8
